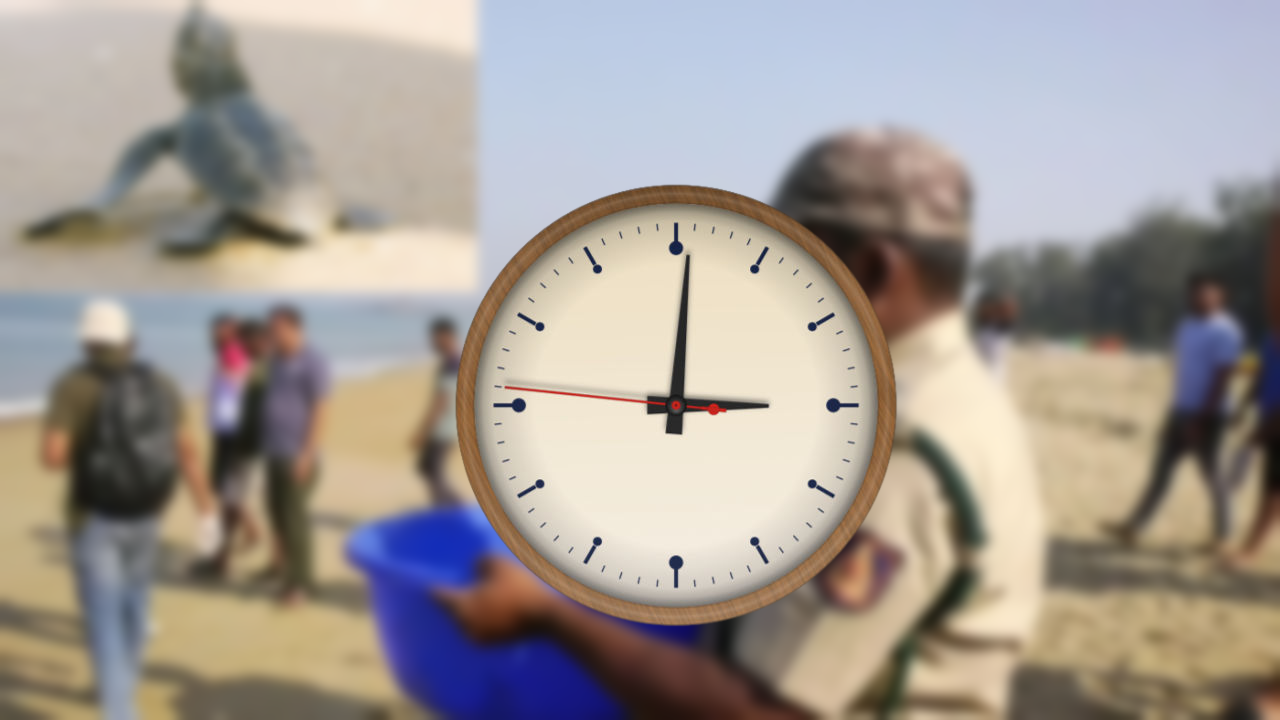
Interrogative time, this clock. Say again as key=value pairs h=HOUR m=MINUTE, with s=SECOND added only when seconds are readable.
h=3 m=0 s=46
